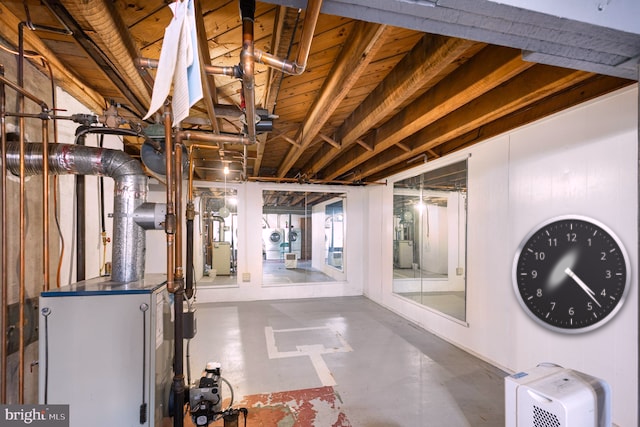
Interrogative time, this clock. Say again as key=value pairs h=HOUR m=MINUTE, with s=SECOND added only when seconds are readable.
h=4 m=23
